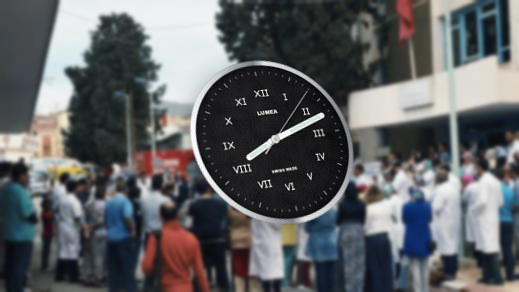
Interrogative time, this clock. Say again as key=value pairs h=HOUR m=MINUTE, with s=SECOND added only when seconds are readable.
h=8 m=12 s=8
